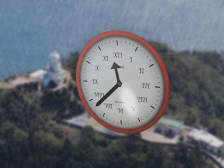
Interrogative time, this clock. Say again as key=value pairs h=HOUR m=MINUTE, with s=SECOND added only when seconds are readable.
h=11 m=38
